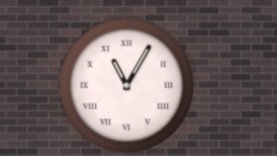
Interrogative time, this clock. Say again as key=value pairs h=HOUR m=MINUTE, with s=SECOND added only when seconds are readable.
h=11 m=5
